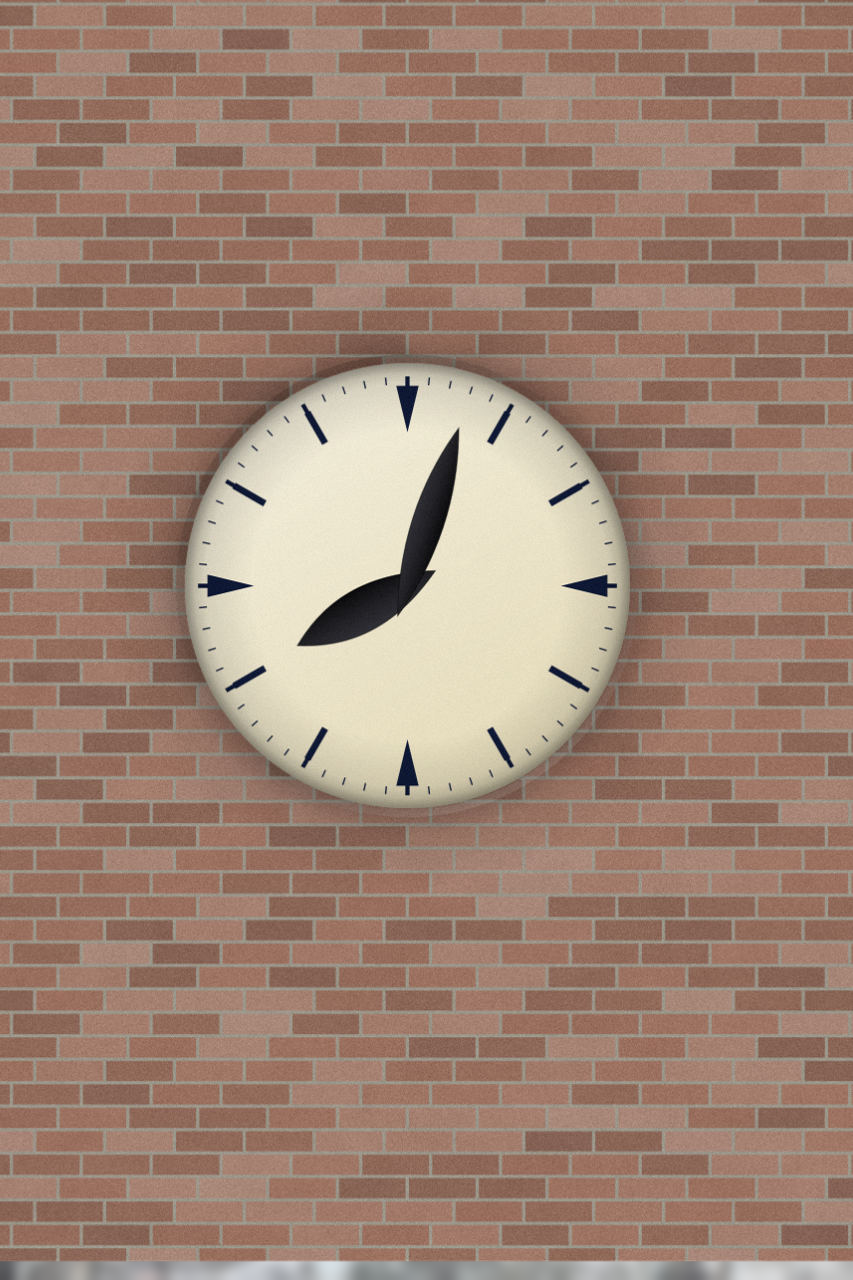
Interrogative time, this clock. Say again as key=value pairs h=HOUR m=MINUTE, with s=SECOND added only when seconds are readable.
h=8 m=3
